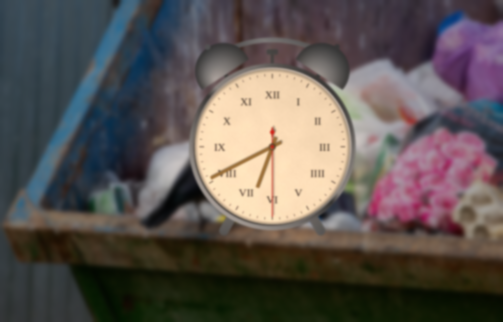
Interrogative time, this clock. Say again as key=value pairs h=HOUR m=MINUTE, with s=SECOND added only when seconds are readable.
h=6 m=40 s=30
